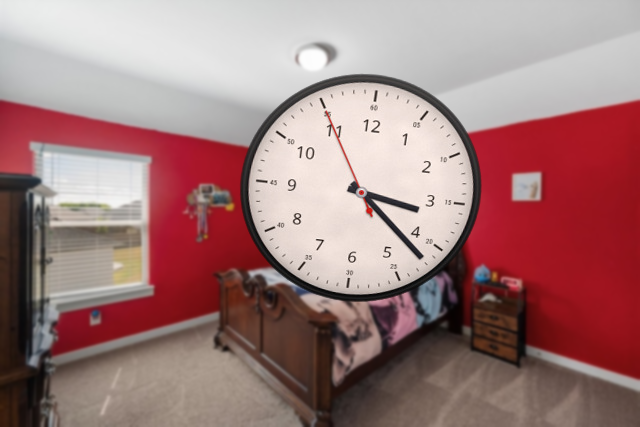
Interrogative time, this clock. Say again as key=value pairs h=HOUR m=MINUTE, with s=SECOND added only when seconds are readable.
h=3 m=21 s=55
